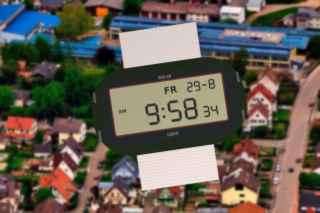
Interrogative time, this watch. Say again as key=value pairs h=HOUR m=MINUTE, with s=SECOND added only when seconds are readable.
h=9 m=58 s=34
